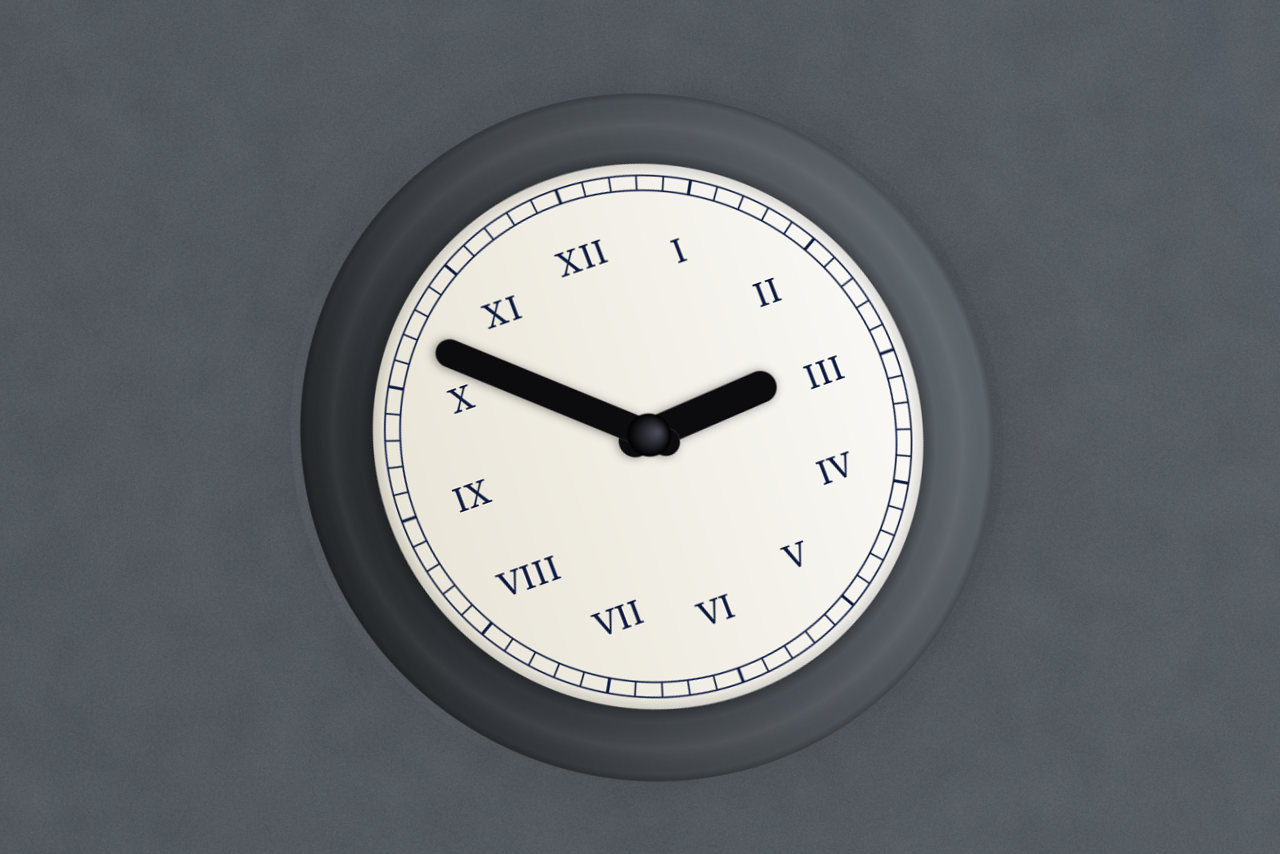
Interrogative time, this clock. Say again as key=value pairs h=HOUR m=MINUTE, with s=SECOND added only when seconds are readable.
h=2 m=52
